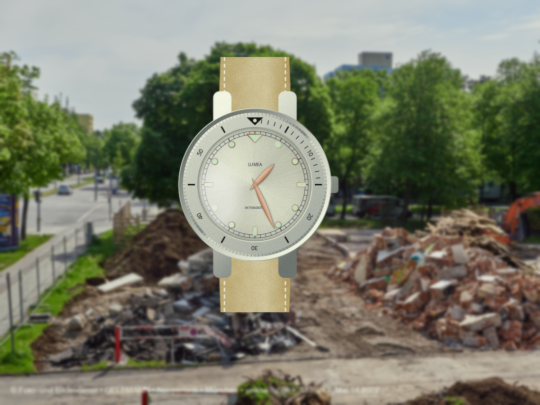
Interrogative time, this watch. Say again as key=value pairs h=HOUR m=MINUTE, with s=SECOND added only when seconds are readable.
h=1 m=26
